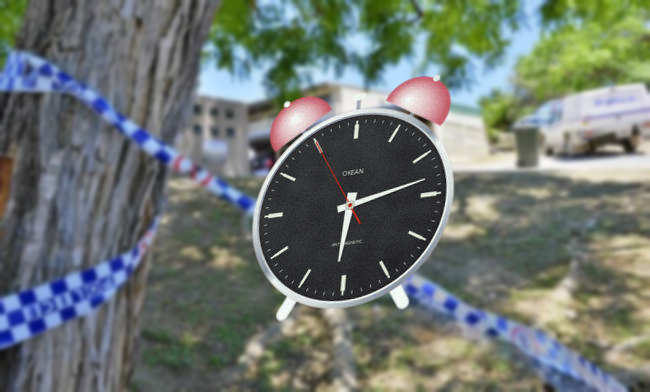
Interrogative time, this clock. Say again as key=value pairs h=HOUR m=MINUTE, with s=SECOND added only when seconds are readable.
h=6 m=12 s=55
